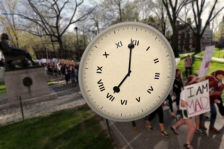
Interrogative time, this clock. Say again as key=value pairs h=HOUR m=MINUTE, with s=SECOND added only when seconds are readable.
h=6 m=59
